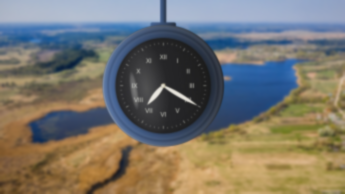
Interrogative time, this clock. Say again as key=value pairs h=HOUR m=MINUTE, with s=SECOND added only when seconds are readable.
h=7 m=20
